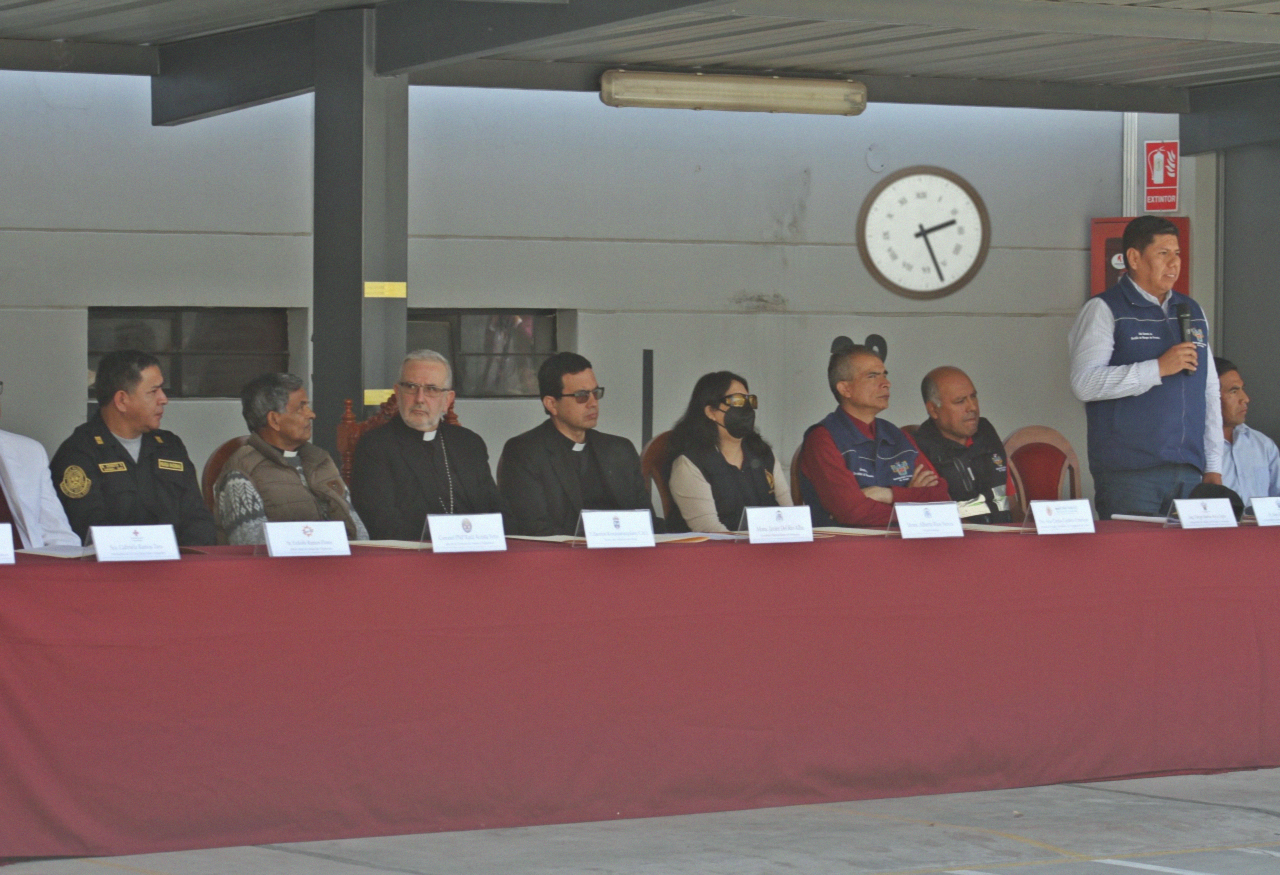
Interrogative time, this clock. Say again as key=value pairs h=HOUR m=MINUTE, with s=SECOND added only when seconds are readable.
h=2 m=27
